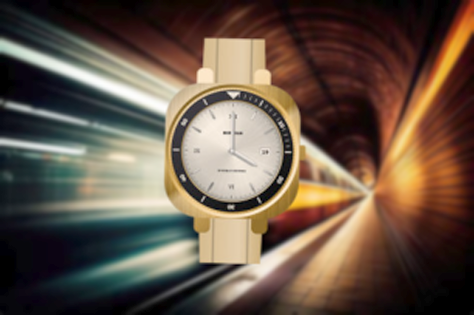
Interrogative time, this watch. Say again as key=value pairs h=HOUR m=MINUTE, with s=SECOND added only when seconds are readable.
h=4 m=0
